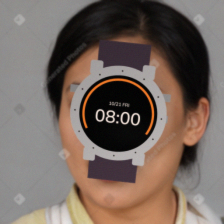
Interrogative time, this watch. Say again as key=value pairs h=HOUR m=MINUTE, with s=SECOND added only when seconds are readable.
h=8 m=0
